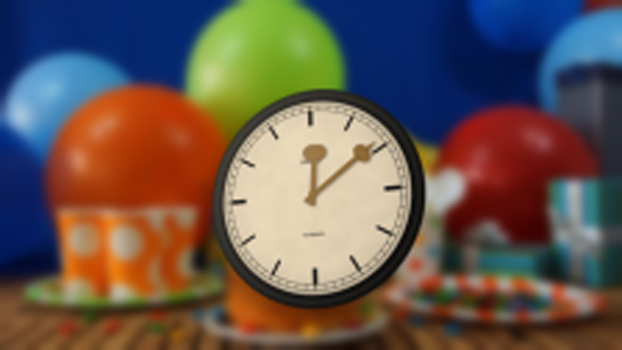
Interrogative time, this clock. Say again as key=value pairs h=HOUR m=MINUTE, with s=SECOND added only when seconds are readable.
h=12 m=9
